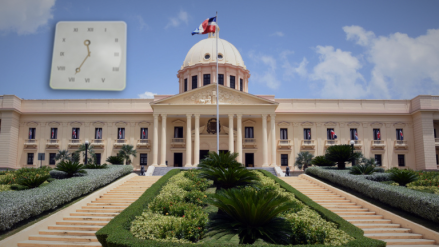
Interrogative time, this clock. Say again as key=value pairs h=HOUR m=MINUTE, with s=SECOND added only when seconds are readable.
h=11 m=35
